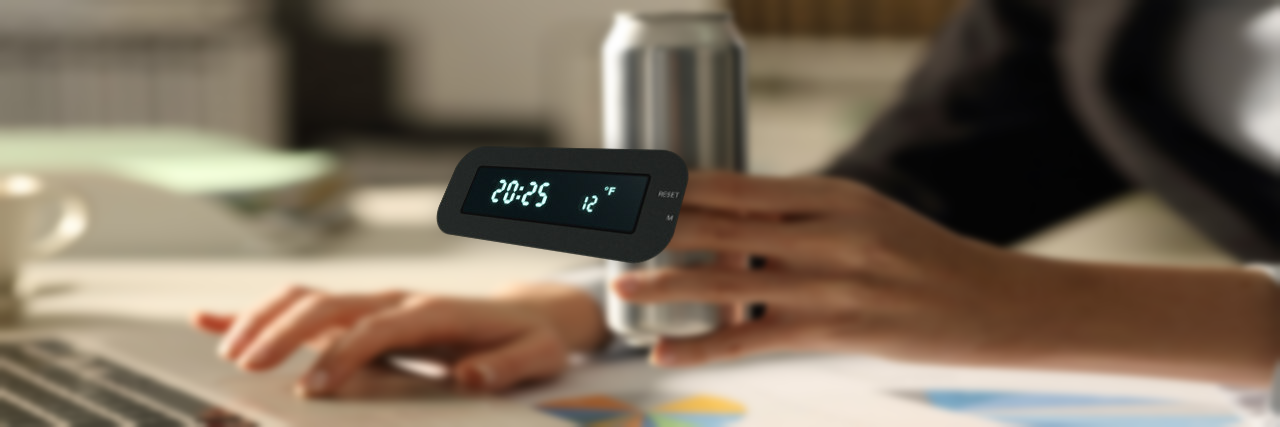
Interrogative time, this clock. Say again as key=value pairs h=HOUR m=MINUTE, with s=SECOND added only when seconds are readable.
h=20 m=25
